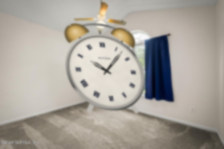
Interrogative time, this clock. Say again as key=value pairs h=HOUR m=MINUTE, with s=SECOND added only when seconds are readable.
h=10 m=7
